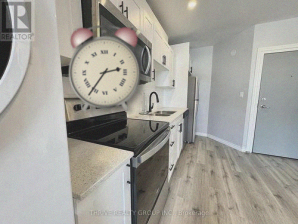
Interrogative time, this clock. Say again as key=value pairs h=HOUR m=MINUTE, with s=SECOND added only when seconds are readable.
h=2 m=36
